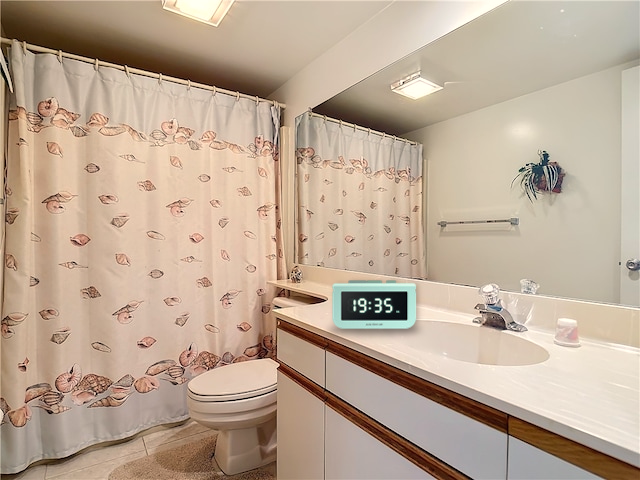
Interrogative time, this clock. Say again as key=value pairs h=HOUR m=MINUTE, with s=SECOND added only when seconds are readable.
h=19 m=35
